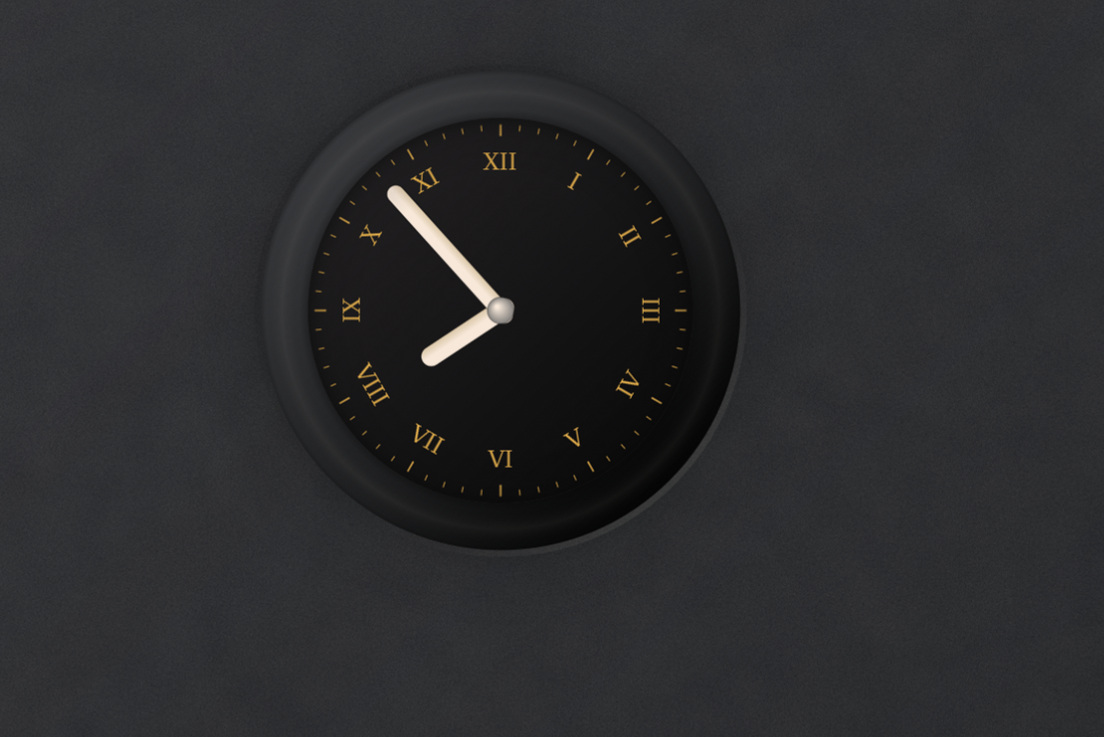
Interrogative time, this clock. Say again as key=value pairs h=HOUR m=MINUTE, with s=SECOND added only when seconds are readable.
h=7 m=53
